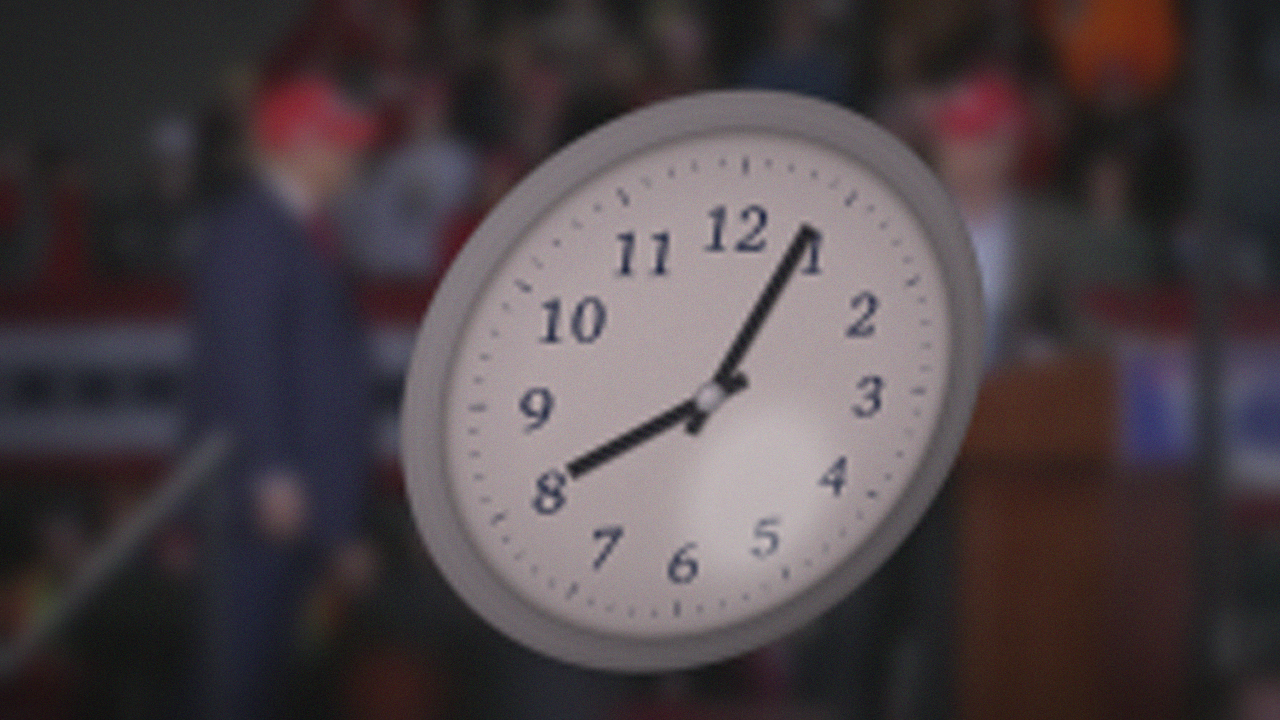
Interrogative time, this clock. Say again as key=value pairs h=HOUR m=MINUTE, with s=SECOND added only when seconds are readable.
h=8 m=4
